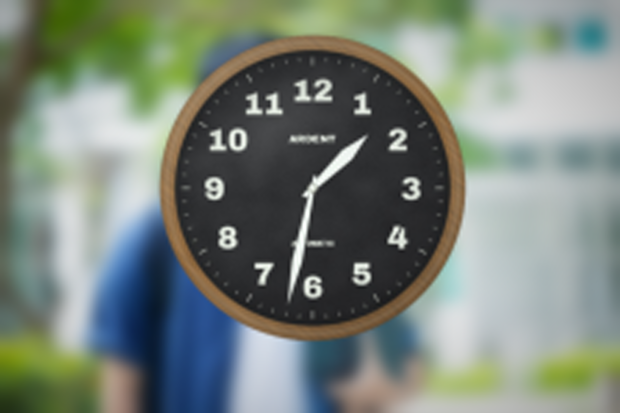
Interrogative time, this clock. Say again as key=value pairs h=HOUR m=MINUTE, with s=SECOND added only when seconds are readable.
h=1 m=32
